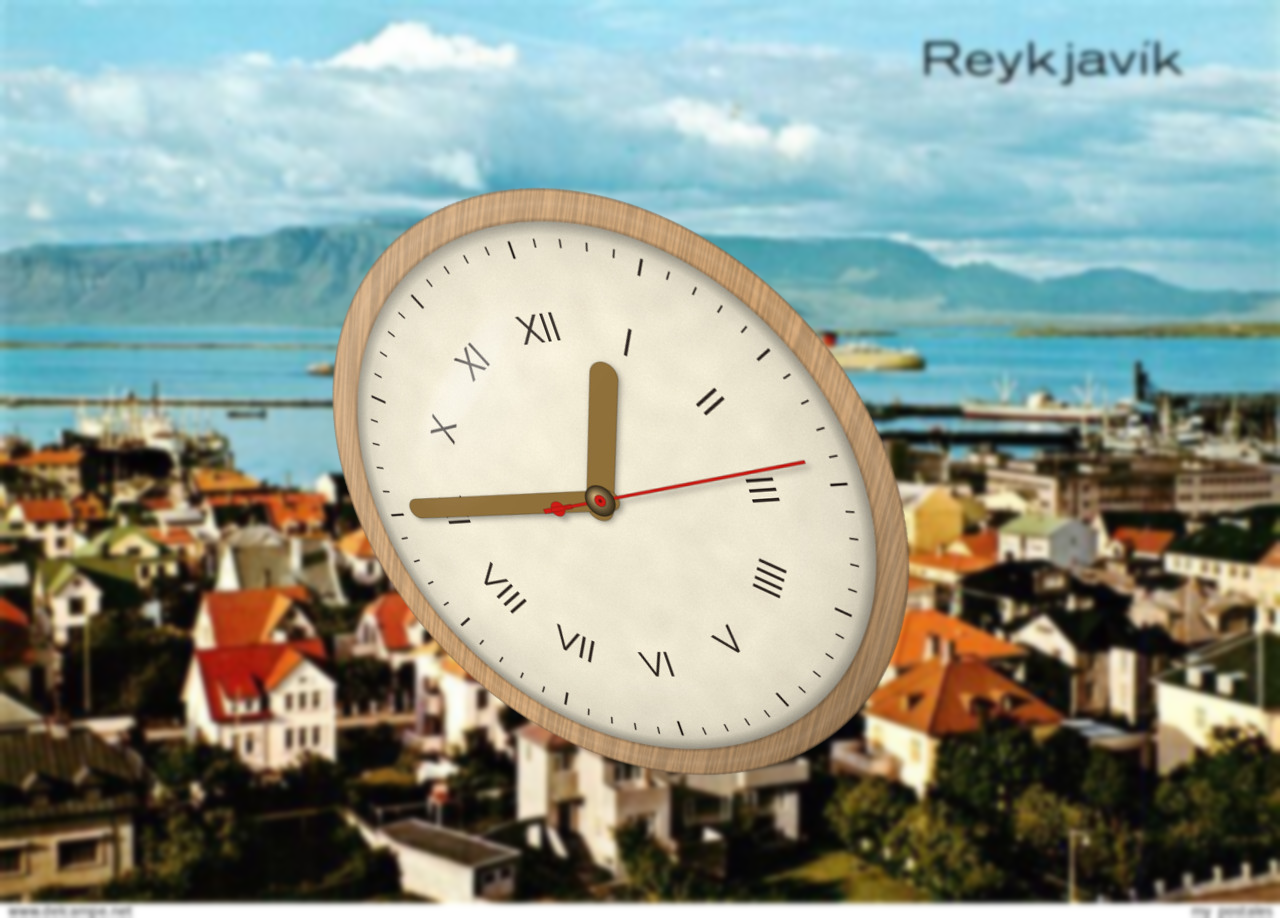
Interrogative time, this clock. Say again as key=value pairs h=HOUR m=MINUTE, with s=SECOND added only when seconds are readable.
h=12 m=45 s=14
